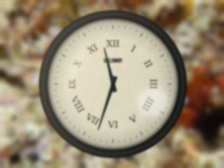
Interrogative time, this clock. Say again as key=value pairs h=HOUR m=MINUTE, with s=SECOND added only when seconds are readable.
h=11 m=33
